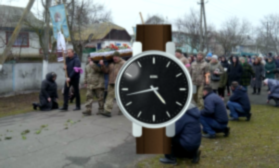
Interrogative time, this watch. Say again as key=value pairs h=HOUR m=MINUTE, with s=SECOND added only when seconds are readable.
h=4 m=43
